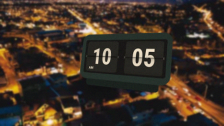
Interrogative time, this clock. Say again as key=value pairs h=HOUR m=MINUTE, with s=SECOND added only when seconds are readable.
h=10 m=5
